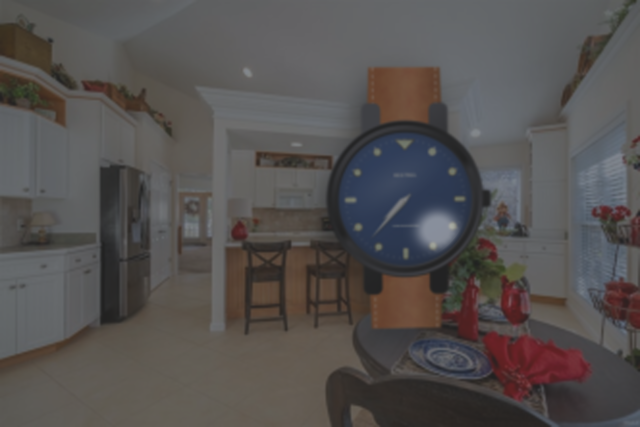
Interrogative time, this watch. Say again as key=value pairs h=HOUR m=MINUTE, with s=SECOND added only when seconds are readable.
h=7 m=37
